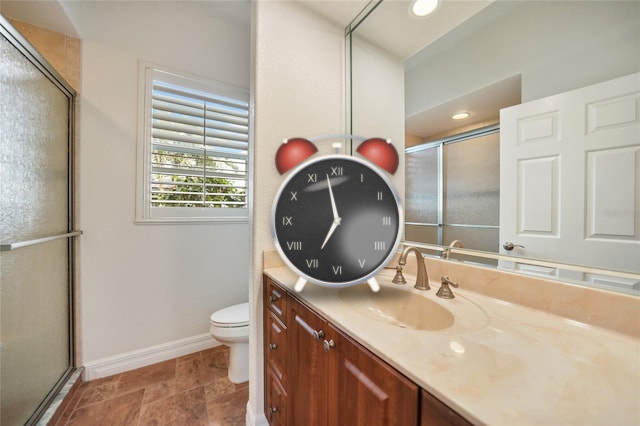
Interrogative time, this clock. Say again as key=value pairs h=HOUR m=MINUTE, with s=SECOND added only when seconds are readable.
h=6 m=58
